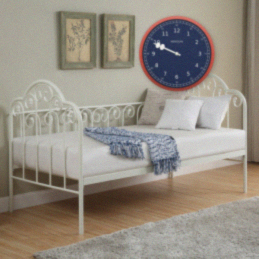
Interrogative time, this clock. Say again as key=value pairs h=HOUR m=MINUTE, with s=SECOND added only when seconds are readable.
h=9 m=49
